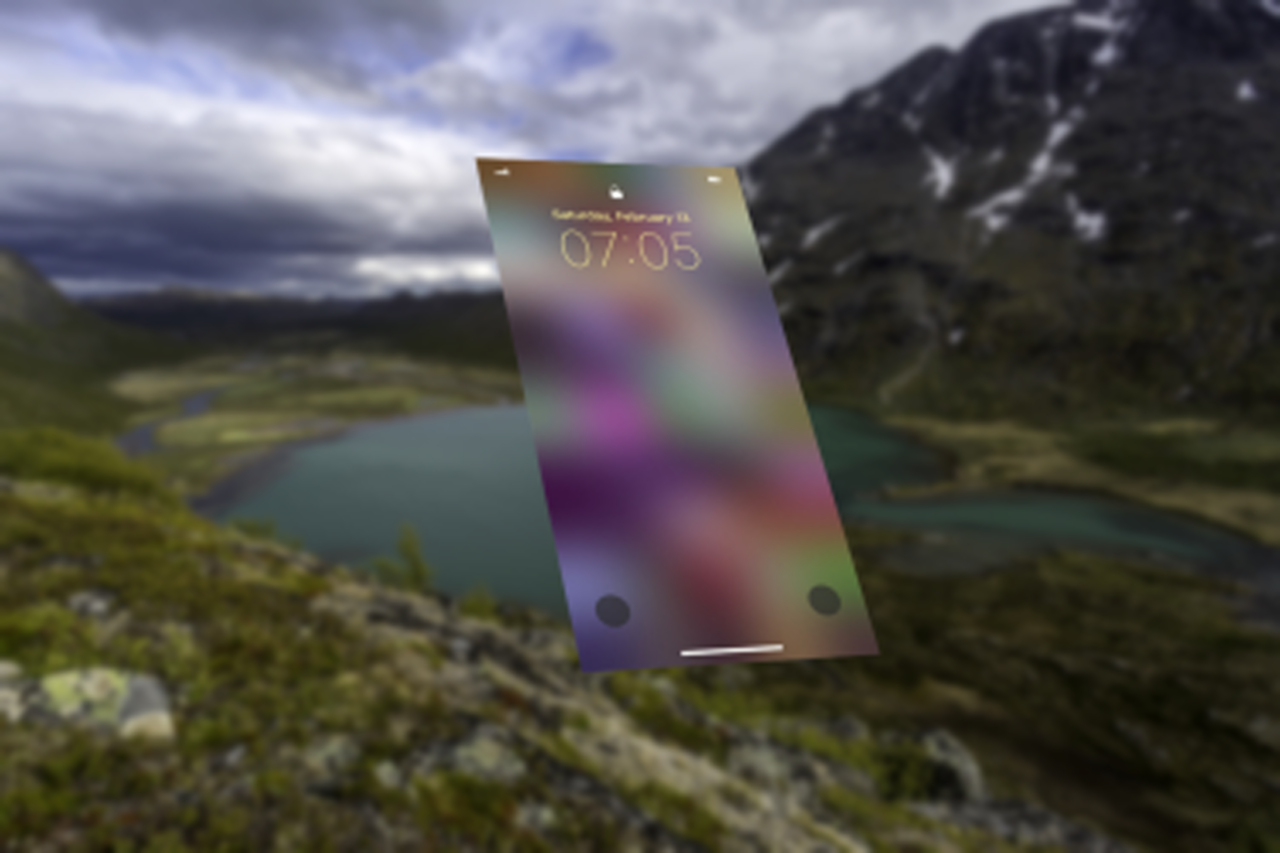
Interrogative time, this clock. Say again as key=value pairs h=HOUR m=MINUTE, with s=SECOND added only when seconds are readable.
h=7 m=5
